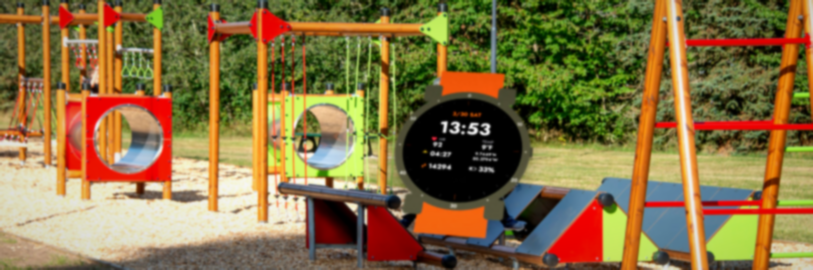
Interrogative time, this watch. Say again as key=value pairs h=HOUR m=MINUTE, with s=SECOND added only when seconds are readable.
h=13 m=53
